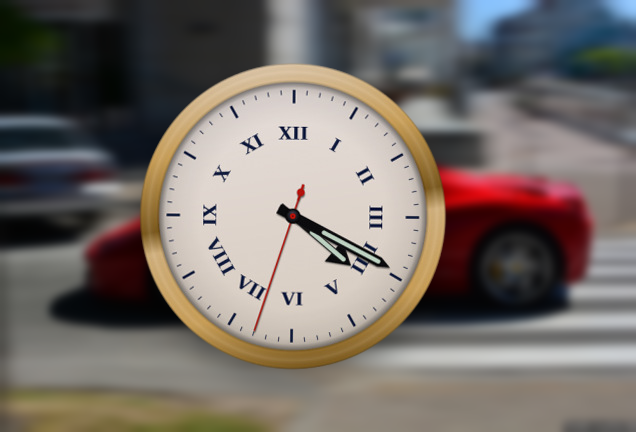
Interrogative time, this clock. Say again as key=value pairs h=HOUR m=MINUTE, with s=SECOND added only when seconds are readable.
h=4 m=19 s=33
